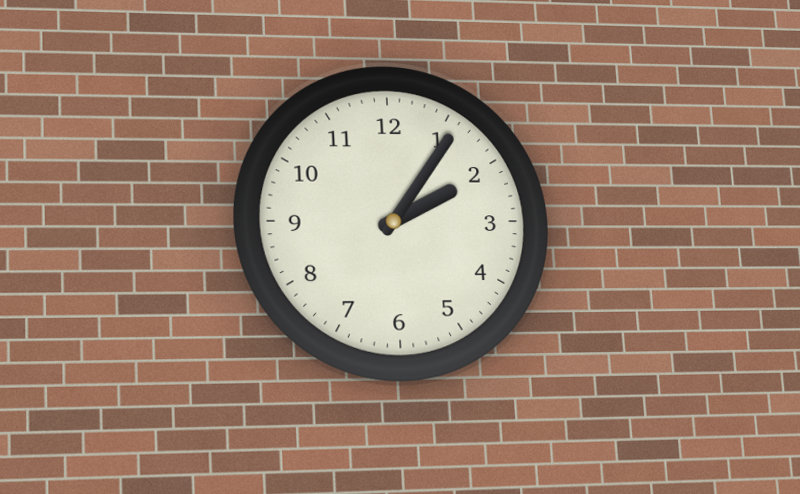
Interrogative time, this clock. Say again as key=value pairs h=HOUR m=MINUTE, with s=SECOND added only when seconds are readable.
h=2 m=6
